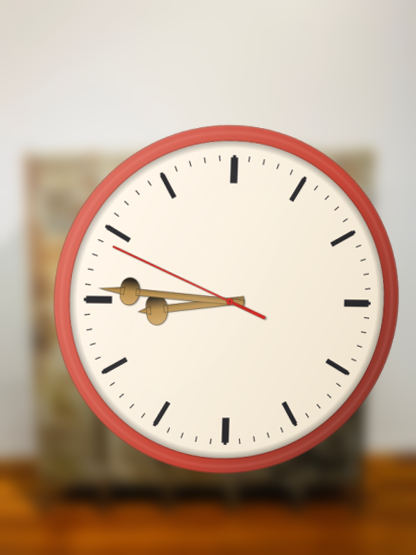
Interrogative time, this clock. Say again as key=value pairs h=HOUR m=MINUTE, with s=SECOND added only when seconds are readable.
h=8 m=45 s=49
